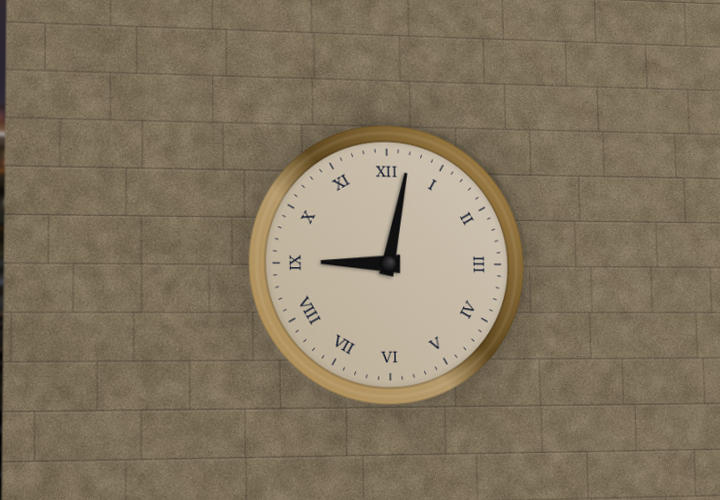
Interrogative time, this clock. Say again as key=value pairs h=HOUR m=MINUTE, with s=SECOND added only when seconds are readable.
h=9 m=2
